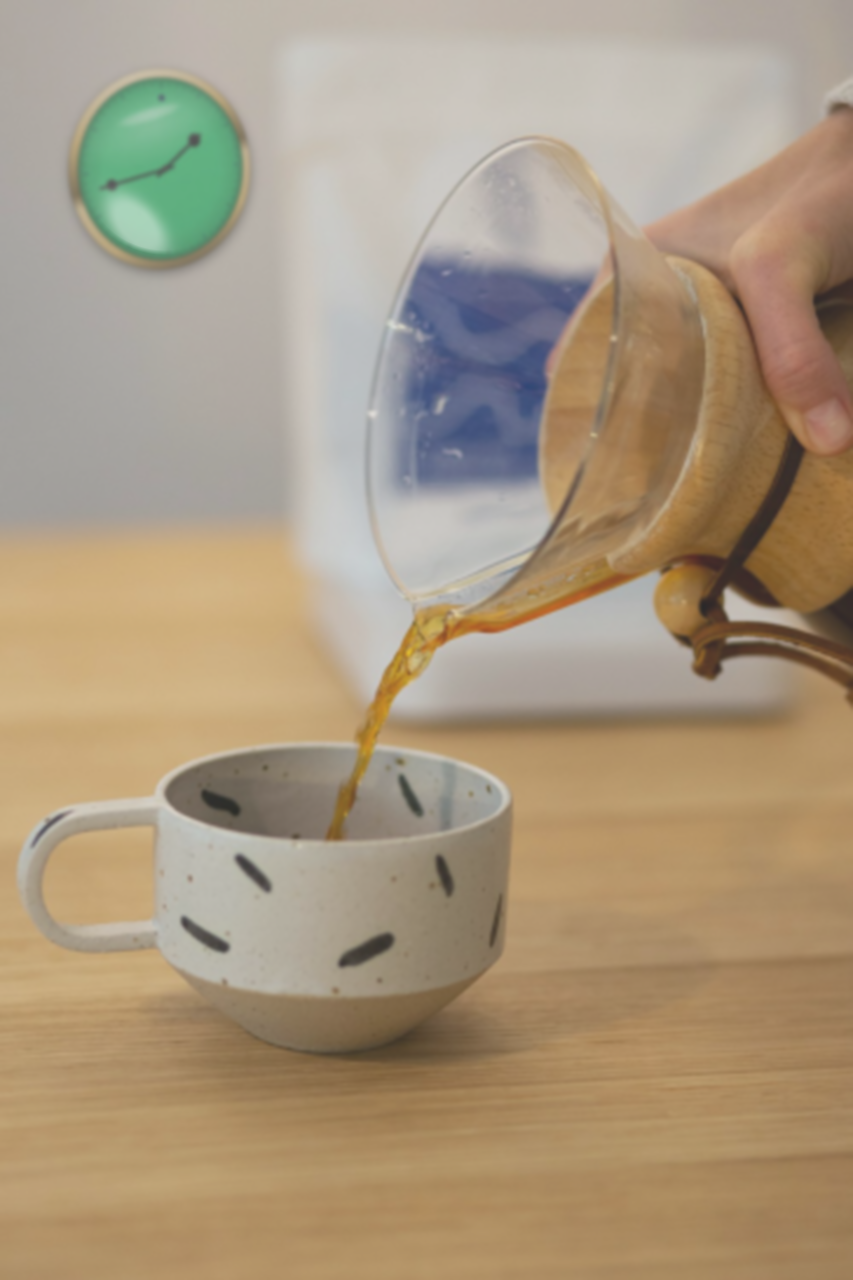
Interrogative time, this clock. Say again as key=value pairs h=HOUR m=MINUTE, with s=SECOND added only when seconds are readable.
h=1 m=43
